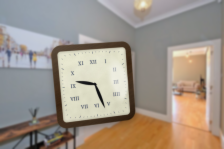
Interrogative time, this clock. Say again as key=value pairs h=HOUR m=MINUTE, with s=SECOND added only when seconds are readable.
h=9 m=27
